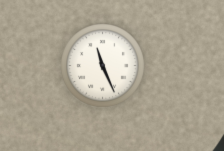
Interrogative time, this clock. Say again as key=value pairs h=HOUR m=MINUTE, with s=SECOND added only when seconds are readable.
h=11 m=26
